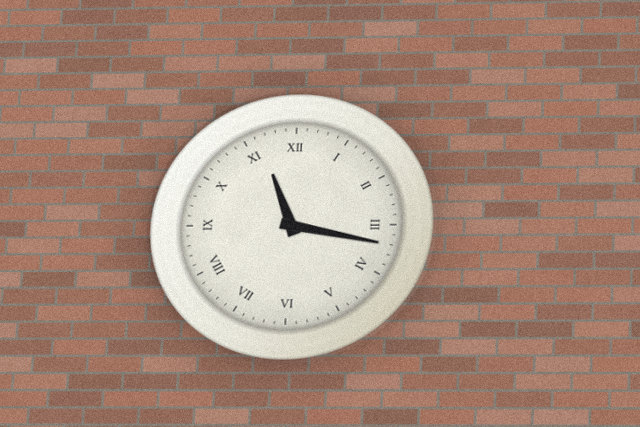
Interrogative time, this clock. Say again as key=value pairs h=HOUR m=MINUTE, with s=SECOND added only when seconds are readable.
h=11 m=17
